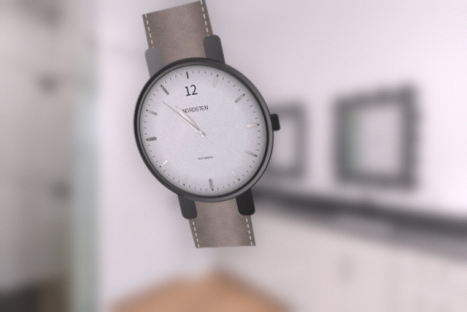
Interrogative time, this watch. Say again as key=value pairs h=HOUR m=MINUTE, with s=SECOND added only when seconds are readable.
h=10 m=53
